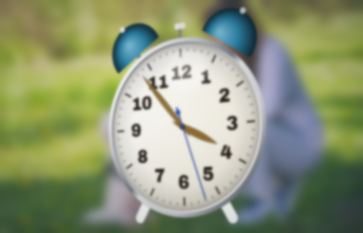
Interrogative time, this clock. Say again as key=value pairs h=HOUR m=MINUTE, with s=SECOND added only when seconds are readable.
h=3 m=53 s=27
